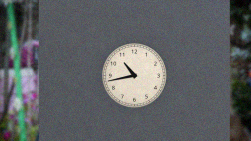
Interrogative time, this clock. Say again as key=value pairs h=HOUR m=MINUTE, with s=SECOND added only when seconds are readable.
h=10 m=43
